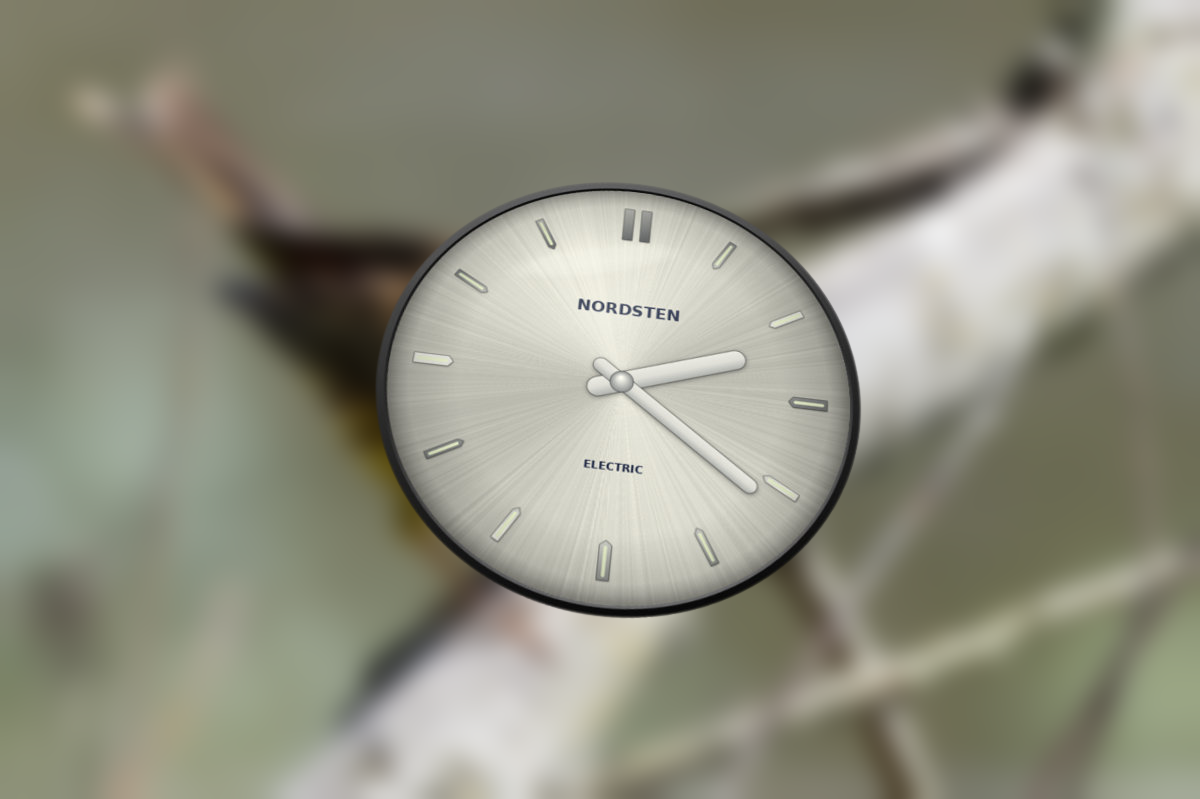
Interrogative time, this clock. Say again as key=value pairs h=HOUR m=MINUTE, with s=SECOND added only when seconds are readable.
h=2 m=21
